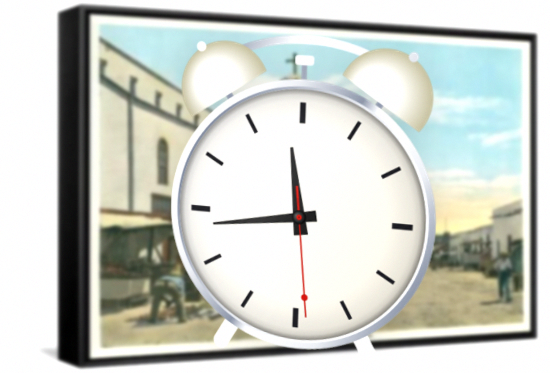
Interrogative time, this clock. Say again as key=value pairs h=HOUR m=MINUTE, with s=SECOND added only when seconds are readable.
h=11 m=43 s=29
